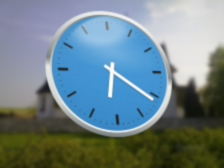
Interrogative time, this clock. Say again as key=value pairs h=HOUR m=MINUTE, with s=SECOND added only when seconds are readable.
h=6 m=21
